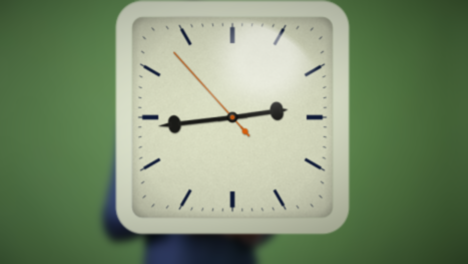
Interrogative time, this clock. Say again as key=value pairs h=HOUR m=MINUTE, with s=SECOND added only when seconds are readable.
h=2 m=43 s=53
